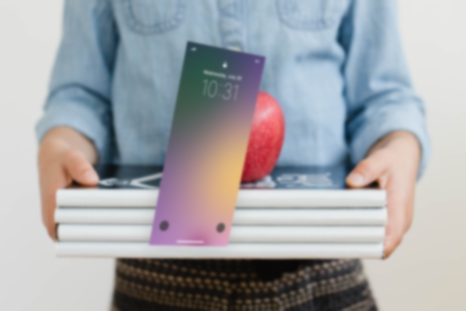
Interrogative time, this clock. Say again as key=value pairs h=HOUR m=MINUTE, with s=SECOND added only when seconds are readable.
h=10 m=31
